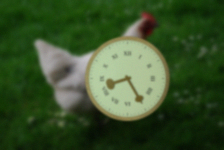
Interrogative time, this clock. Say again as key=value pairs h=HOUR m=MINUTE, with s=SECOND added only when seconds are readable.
h=8 m=25
